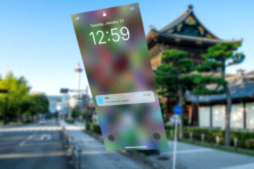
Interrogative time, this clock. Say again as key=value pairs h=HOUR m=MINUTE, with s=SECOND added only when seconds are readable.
h=12 m=59
